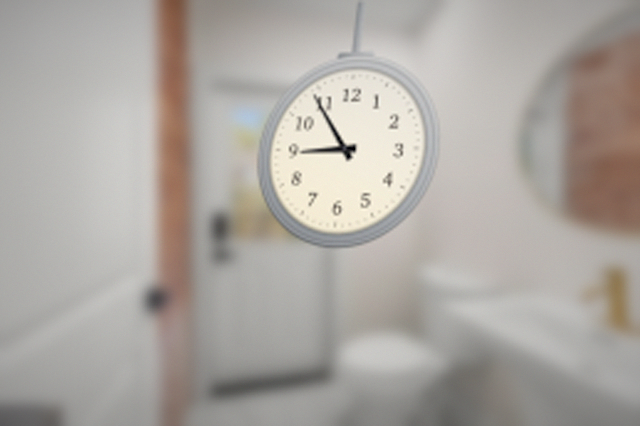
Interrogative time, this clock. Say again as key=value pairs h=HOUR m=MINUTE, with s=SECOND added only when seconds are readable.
h=8 m=54
